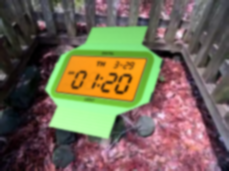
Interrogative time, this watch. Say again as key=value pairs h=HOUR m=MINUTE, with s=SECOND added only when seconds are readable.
h=1 m=20
